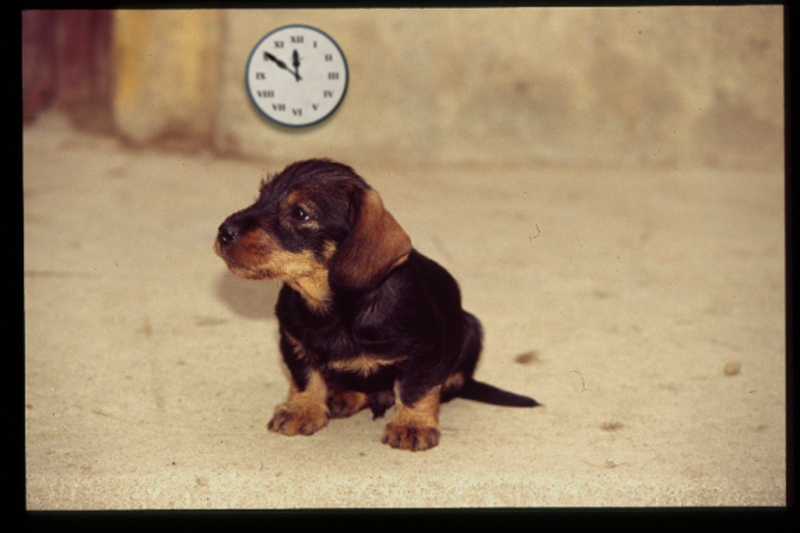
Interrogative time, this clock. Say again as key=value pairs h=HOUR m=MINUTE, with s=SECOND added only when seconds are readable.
h=11 m=51
